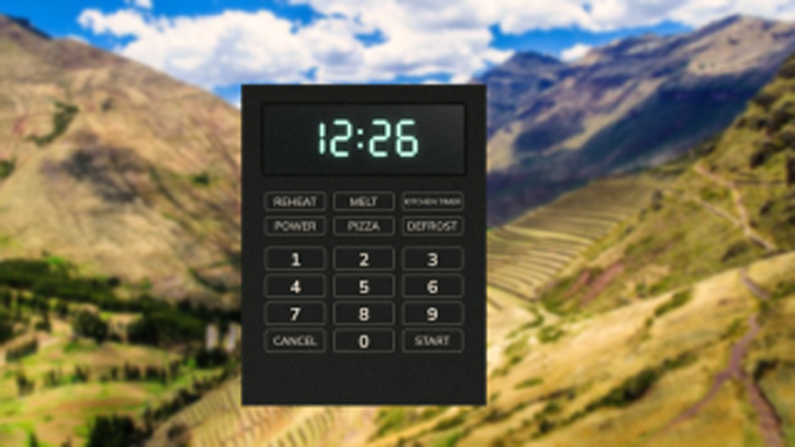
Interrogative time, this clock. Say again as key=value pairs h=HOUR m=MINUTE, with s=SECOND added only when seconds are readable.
h=12 m=26
